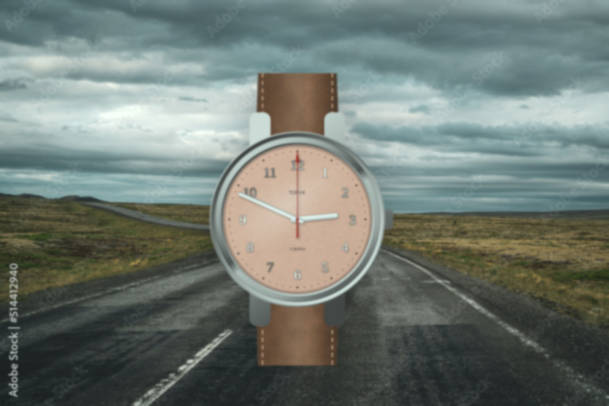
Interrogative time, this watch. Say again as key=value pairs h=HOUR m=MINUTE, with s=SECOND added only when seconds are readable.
h=2 m=49 s=0
